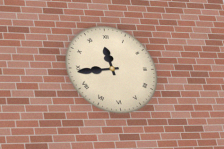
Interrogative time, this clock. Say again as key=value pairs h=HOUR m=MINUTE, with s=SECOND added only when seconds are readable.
h=11 m=44
